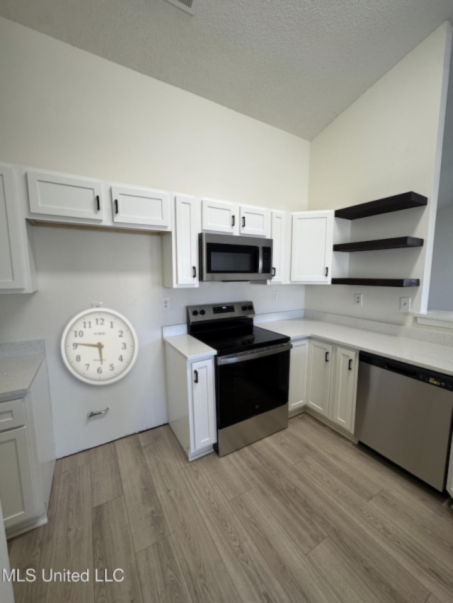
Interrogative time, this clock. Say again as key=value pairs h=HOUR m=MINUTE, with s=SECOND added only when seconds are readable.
h=5 m=46
